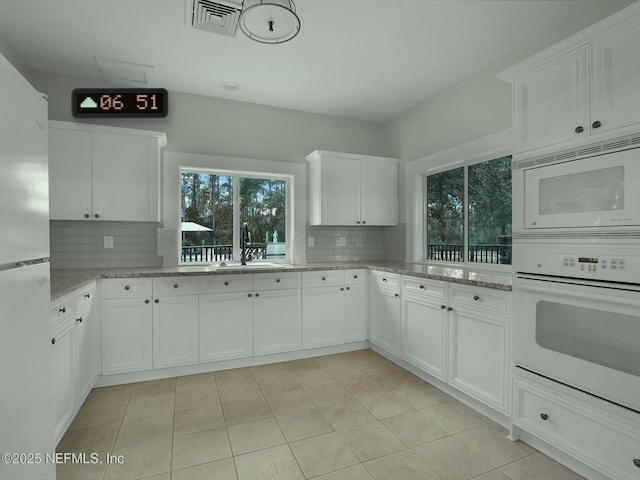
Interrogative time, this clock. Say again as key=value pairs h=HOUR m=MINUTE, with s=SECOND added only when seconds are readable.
h=6 m=51
